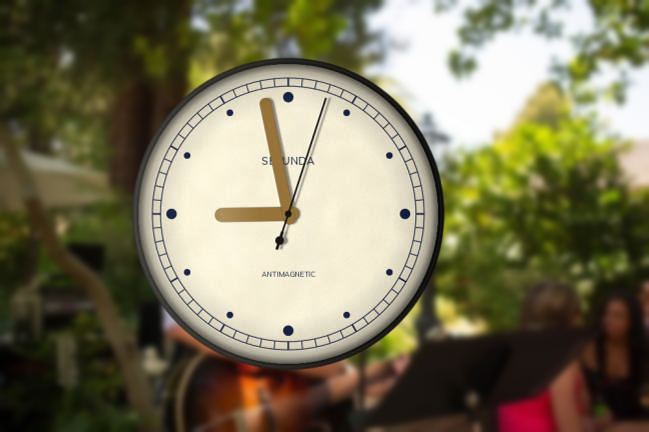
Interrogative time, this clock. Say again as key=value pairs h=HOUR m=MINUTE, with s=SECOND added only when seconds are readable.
h=8 m=58 s=3
